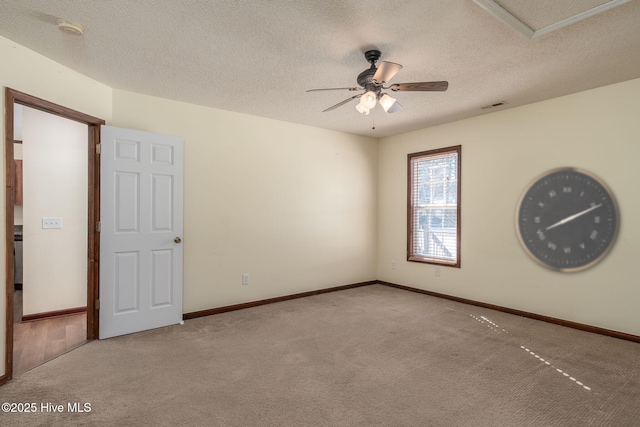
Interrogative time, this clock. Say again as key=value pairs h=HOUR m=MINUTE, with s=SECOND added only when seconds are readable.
h=8 m=11
